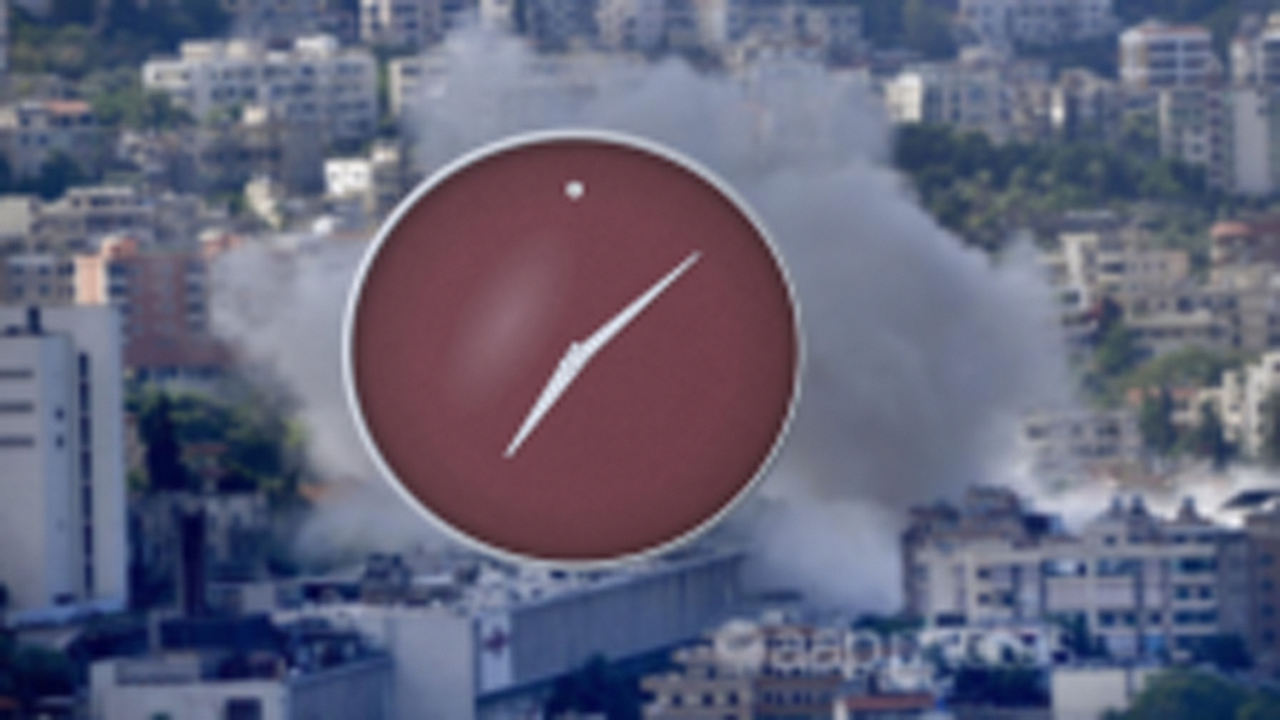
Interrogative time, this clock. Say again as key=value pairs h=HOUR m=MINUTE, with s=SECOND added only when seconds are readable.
h=7 m=8
